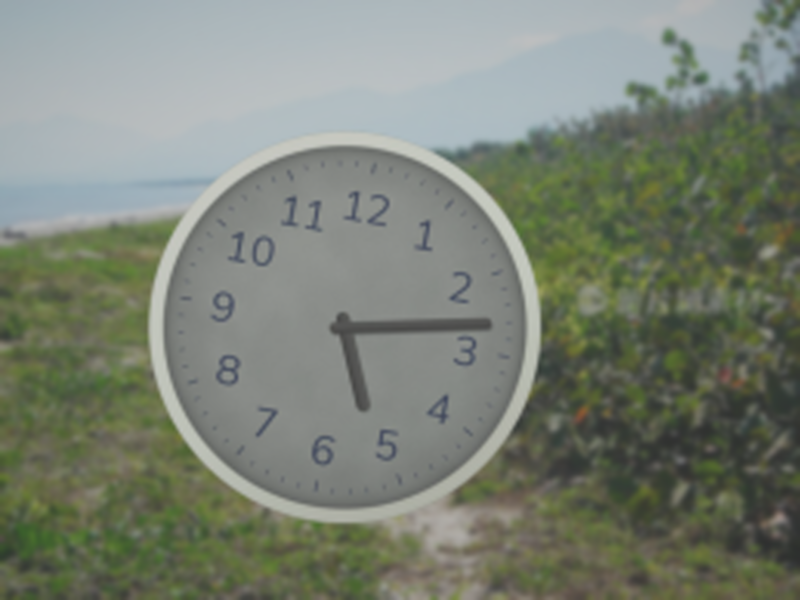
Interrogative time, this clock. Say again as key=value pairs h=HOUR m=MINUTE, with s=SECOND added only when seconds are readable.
h=5 m=13
